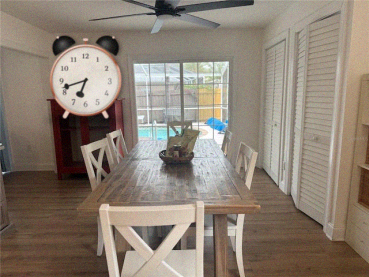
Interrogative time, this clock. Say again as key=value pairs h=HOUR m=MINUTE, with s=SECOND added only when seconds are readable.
h=6 m=42
